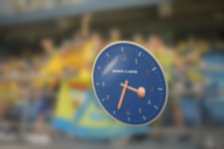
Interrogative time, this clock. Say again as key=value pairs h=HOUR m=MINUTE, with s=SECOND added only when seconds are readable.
h=3 m=34
